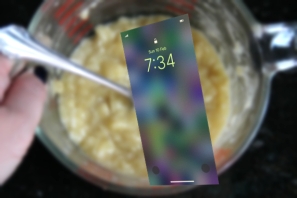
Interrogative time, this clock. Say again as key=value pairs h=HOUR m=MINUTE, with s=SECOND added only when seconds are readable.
h=7 m=34
